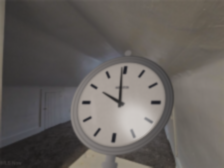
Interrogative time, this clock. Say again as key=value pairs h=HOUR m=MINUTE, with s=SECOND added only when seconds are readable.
h=9 m=59
